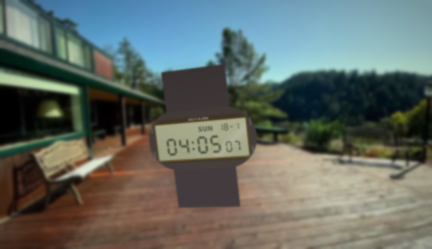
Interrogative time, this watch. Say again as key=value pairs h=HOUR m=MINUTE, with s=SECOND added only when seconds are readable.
h=4 m=5 s=7
